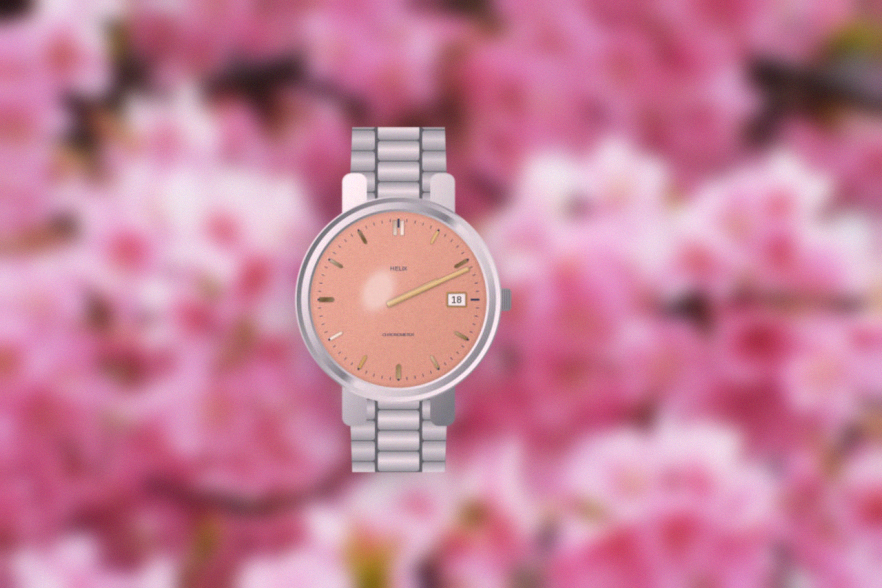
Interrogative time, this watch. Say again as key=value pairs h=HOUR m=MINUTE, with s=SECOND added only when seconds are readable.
h=2 m=11
